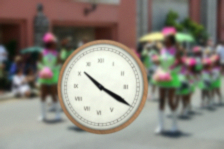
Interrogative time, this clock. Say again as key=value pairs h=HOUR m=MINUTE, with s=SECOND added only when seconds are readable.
h=10 m=20
